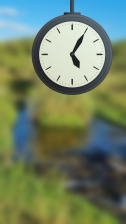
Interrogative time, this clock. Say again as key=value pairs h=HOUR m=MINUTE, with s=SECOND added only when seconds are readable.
h=5 m=5
